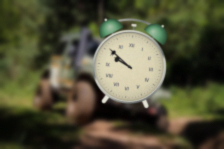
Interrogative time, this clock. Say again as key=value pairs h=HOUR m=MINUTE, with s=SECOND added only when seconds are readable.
h=9 m=51
